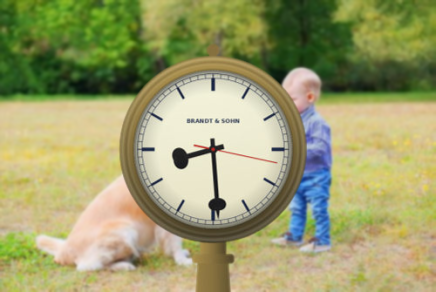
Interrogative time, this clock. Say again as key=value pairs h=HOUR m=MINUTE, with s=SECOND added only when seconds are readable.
h=8 m=29 s=17
